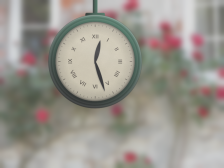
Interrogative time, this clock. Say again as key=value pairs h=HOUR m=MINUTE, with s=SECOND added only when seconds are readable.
h=12 m=27
